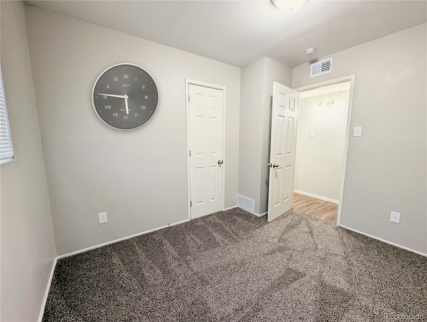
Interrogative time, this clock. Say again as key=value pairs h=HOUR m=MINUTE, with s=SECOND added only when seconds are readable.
h=5 m=46
